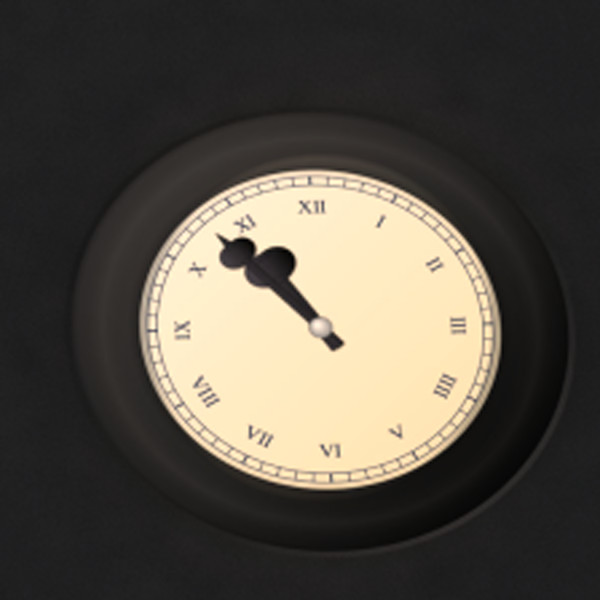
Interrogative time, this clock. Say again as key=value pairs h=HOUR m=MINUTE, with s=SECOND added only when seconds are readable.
h=10 m=53
